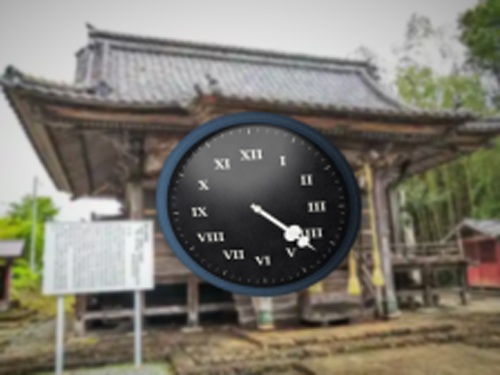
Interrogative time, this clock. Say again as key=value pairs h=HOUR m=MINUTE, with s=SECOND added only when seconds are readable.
h=4 m=22
